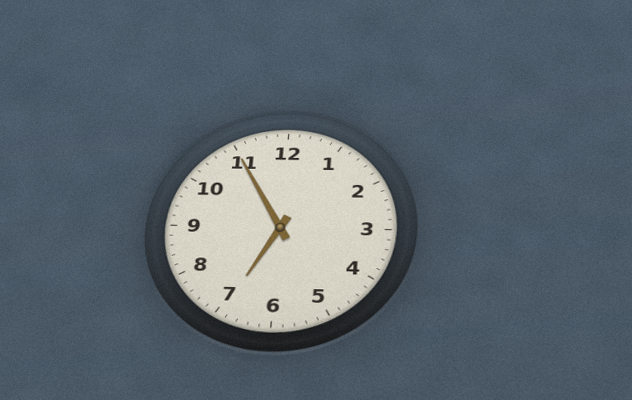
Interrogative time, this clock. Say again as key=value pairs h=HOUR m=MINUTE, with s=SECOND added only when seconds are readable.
h=6 m=55
